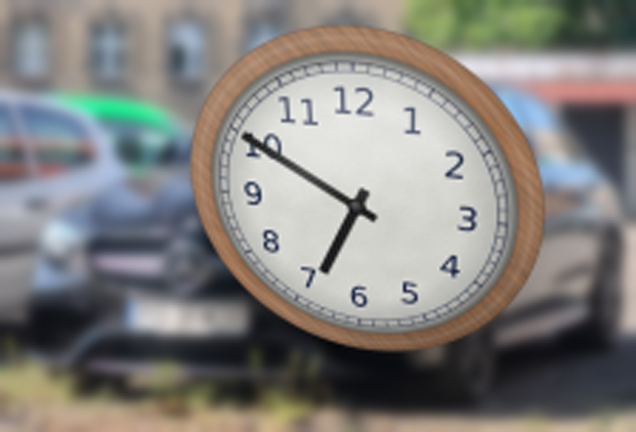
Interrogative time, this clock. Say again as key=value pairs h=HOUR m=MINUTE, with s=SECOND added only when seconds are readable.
h=6 m=50
